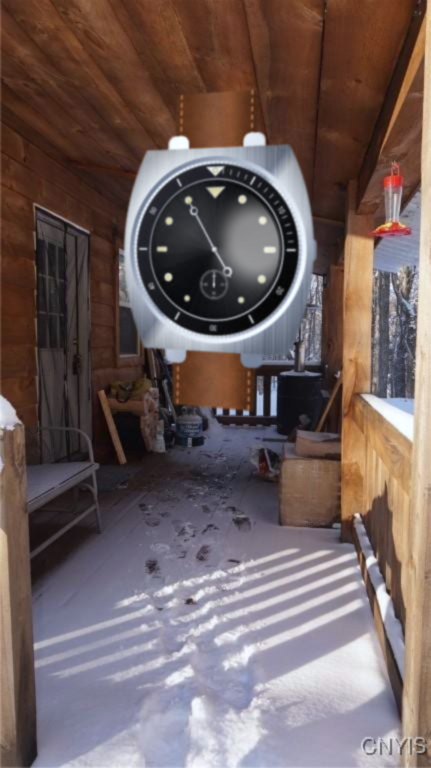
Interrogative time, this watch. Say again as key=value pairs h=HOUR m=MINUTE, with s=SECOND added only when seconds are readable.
h=4 m=55
